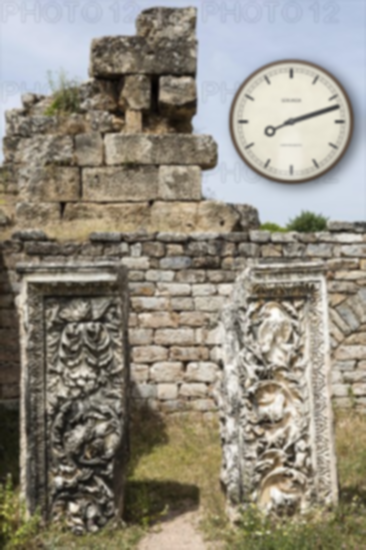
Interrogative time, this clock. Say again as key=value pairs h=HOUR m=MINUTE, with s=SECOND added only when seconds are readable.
h=8 m=12
